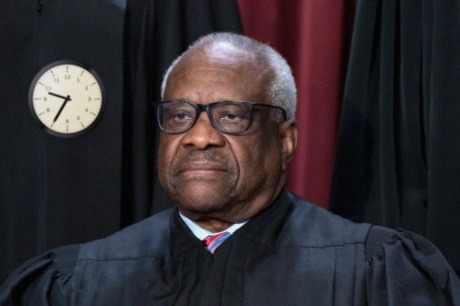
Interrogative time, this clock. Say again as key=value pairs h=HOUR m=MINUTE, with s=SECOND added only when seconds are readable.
h=9 m=35
